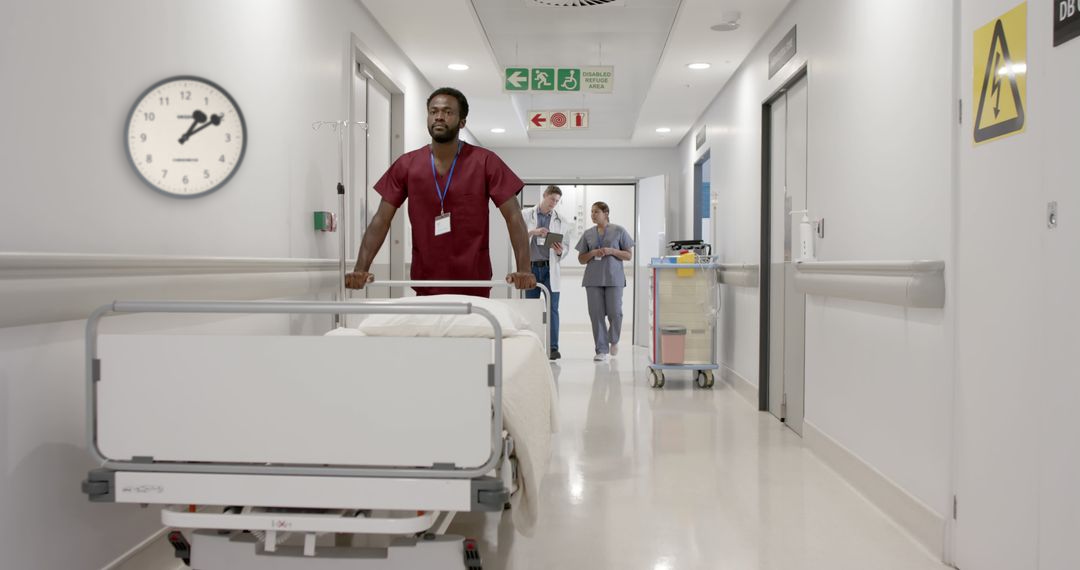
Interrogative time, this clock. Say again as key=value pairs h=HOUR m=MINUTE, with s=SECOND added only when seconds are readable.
h=1 m=10
